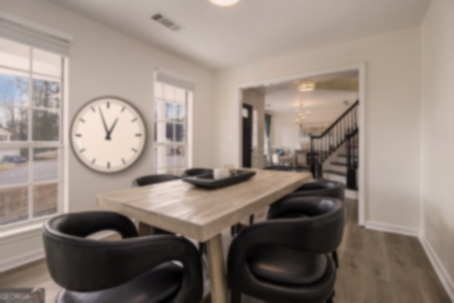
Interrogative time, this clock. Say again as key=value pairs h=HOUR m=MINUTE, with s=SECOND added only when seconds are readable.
h=12 m=57
